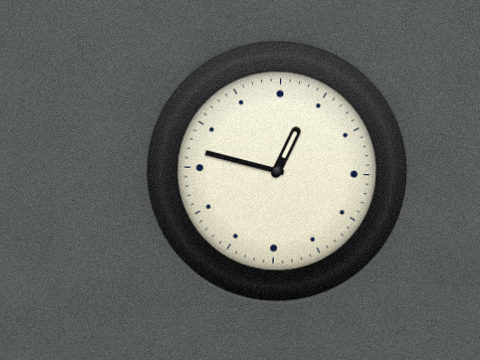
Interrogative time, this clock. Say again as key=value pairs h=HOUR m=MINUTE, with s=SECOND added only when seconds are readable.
h=12 m=47
